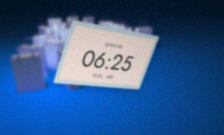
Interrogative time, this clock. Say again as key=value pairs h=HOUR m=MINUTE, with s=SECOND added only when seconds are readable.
h=6 m=25
